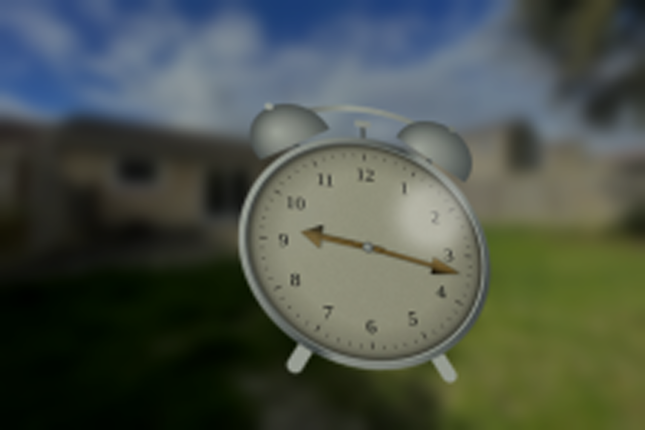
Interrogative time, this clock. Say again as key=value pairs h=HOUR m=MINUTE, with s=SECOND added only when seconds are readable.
h=9 m=17
